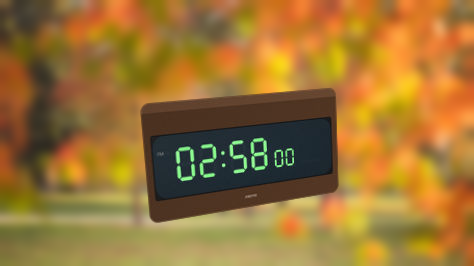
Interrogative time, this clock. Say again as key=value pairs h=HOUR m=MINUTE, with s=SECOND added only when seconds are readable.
h=2 m=58 s=0
